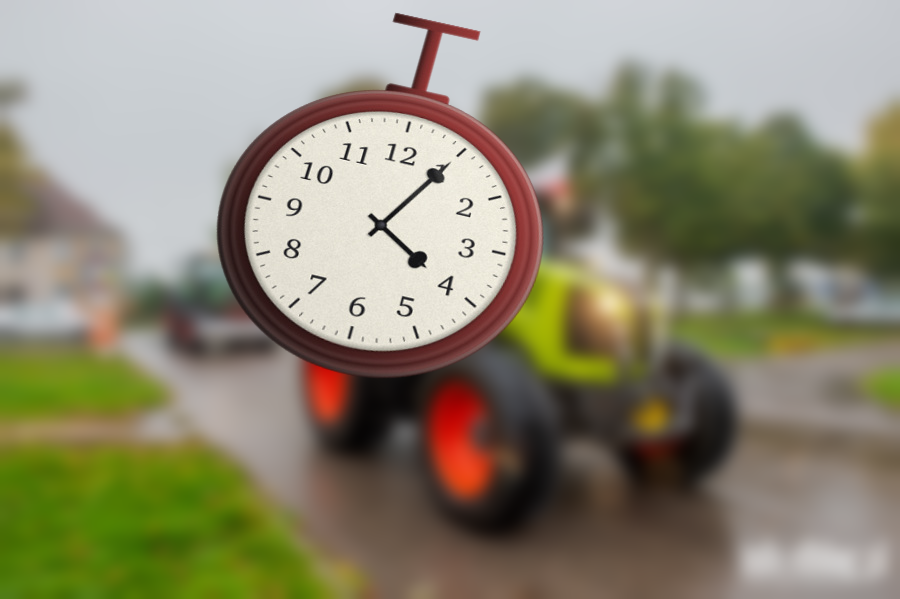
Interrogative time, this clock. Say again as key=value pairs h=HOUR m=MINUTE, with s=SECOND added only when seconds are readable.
h=4 m=5
